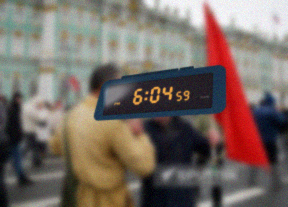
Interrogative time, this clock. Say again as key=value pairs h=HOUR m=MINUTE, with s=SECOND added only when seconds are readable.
h=6 m=4 s=59
